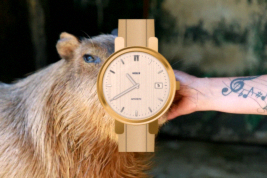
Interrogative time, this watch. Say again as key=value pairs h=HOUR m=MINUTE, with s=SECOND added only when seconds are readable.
h=10 m=40
